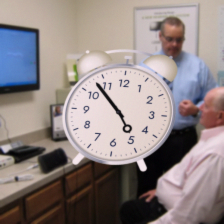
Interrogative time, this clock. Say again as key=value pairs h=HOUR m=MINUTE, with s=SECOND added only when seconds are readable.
h=4 m=53
